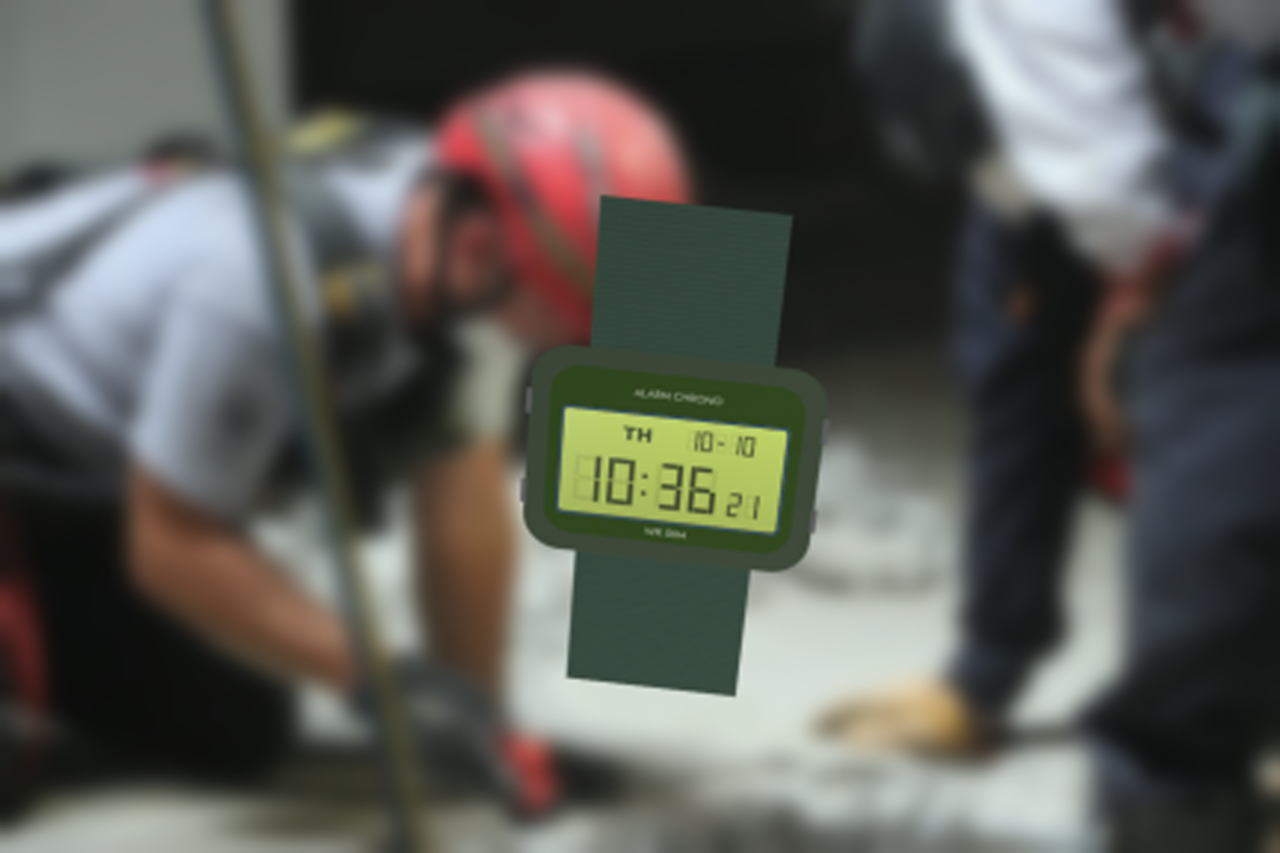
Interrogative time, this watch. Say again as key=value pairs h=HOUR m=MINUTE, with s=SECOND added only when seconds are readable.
h=10 m=36 s=21
